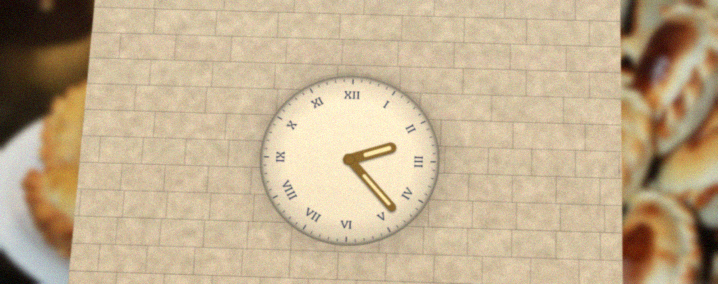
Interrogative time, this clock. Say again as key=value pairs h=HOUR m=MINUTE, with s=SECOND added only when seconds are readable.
h=2 m=23
